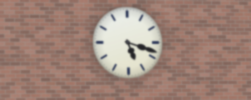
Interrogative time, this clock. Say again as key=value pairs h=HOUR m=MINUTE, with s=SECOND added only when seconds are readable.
h=5 m=18
